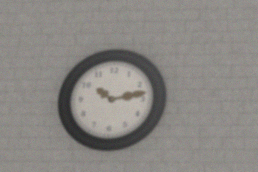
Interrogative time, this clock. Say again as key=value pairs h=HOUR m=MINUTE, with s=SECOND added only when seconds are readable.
h=10 m=13
